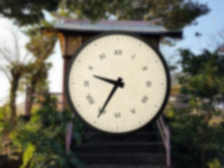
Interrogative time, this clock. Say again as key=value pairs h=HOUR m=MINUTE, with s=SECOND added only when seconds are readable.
h=9 m=35
